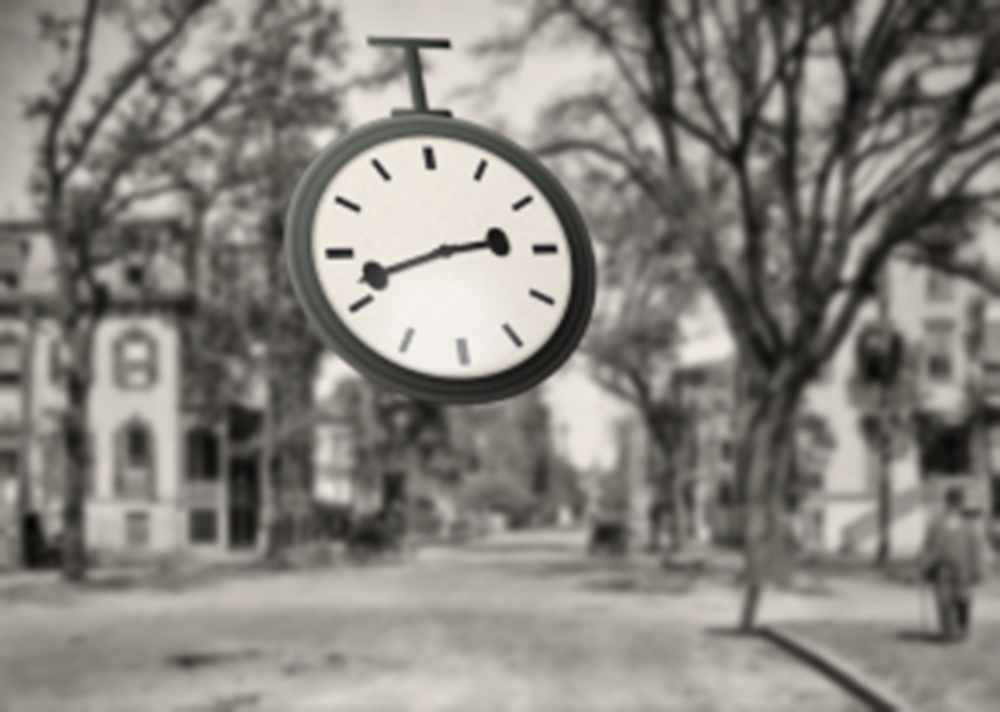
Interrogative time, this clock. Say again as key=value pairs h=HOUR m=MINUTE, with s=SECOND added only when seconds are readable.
h=2 m=42
